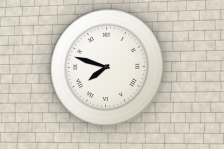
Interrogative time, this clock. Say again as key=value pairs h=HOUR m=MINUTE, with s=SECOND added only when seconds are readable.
h=7 m=48
